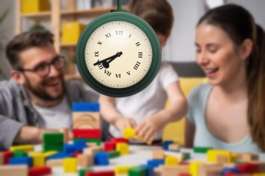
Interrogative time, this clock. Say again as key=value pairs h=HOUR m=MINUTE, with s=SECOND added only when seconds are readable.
h=7 m=41
